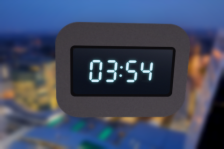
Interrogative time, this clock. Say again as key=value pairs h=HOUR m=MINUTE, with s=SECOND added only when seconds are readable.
h=3 m=54
